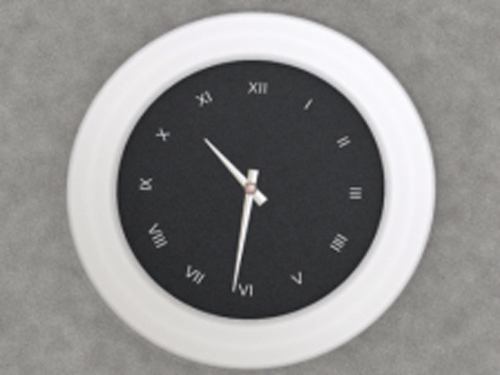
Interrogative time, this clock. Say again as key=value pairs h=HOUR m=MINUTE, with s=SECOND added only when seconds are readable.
h=10 m=31
